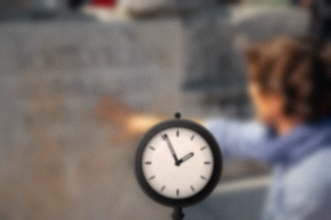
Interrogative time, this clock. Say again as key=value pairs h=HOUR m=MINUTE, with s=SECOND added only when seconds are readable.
h=1 m=56
